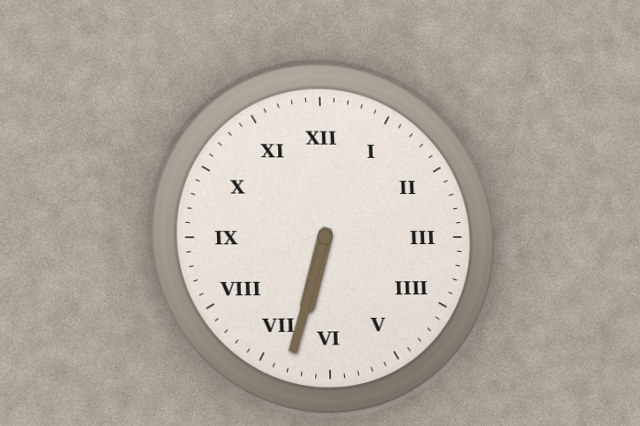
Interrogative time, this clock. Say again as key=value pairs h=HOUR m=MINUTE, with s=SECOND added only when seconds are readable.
h=6 m=33
